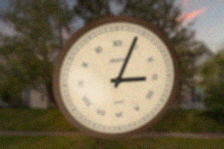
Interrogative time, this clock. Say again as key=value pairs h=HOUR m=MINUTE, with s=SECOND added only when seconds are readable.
h=3 m=4
